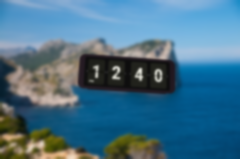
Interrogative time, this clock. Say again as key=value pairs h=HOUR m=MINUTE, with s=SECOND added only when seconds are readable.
h=12 m=40
